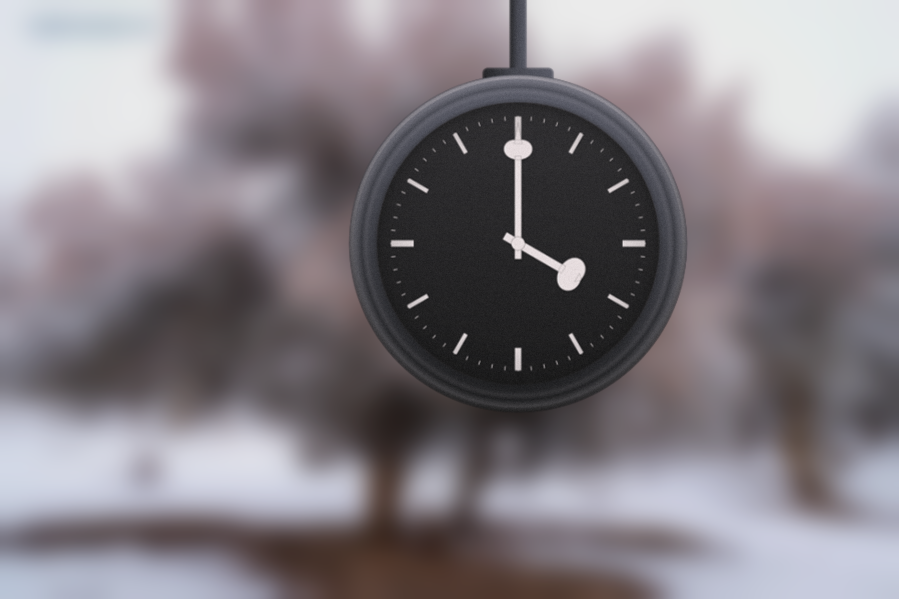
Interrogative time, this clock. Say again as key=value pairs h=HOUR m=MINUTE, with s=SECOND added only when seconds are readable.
h=4 m=0
